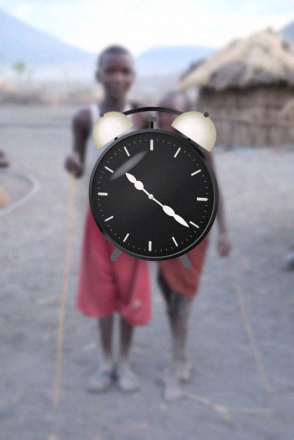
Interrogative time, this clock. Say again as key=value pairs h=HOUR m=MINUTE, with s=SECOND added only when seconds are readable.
h=10 m=21
